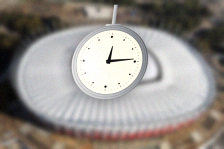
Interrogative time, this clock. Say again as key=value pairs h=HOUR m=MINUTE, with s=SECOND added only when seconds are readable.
h=12 m=14
